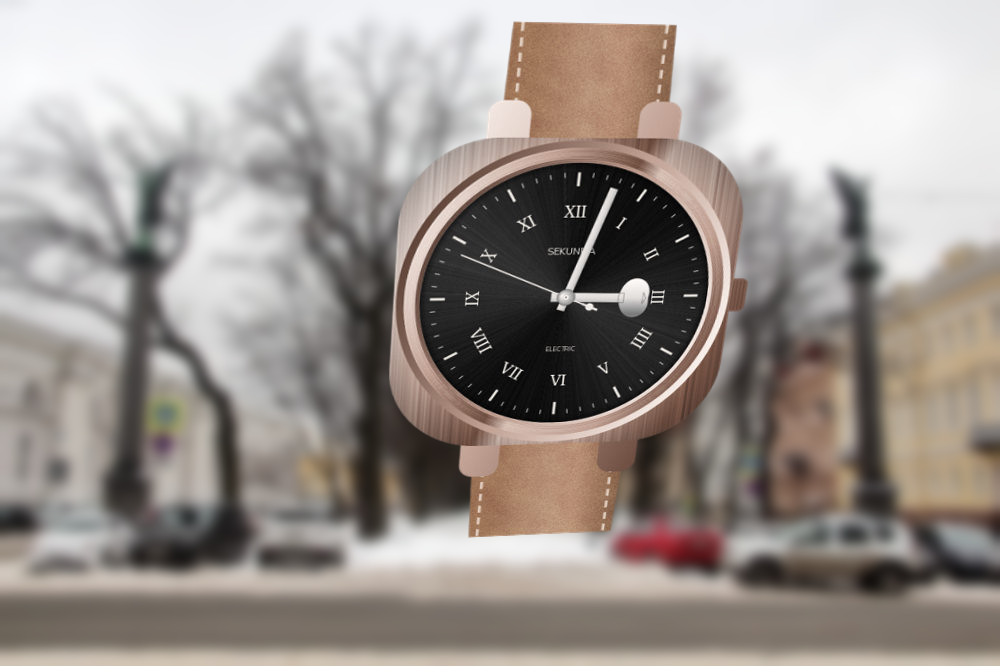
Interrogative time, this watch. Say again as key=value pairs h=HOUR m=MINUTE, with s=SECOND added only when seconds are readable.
h=3 m=2 s=49
